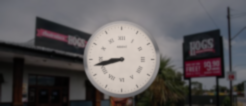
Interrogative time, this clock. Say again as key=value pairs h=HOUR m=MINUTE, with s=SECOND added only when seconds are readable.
h=8 m=43
